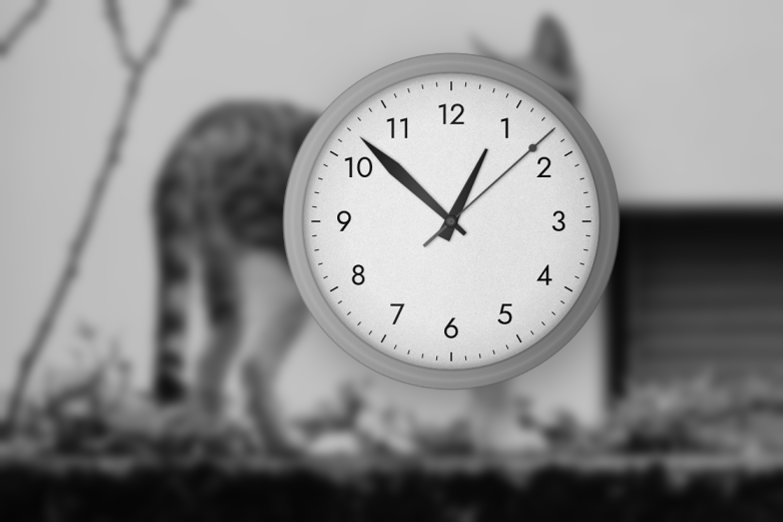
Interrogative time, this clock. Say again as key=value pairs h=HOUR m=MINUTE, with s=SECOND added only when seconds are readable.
h=12 m=52 s=8
